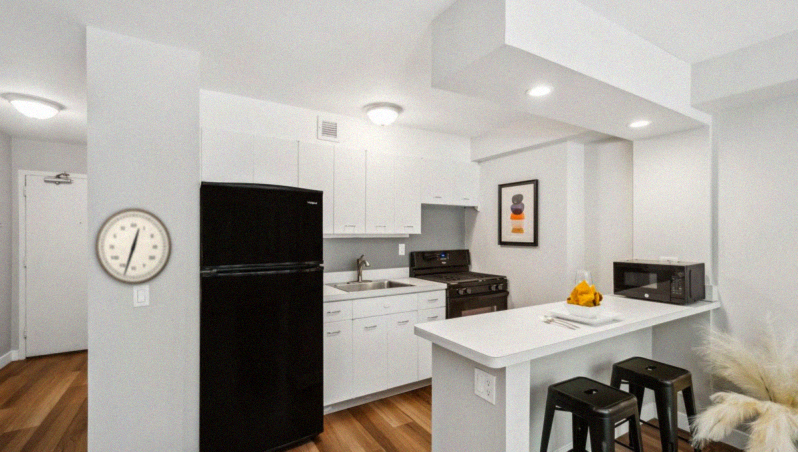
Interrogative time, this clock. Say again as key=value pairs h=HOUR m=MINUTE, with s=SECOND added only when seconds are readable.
h=12 m=33
